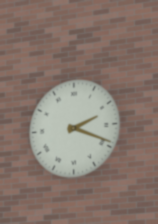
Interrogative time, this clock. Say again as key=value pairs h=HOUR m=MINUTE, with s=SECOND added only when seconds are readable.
h=2 m=19
